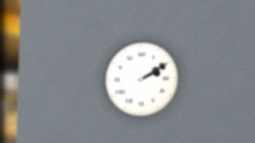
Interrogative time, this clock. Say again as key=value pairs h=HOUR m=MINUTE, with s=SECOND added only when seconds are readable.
h=2 m=10
